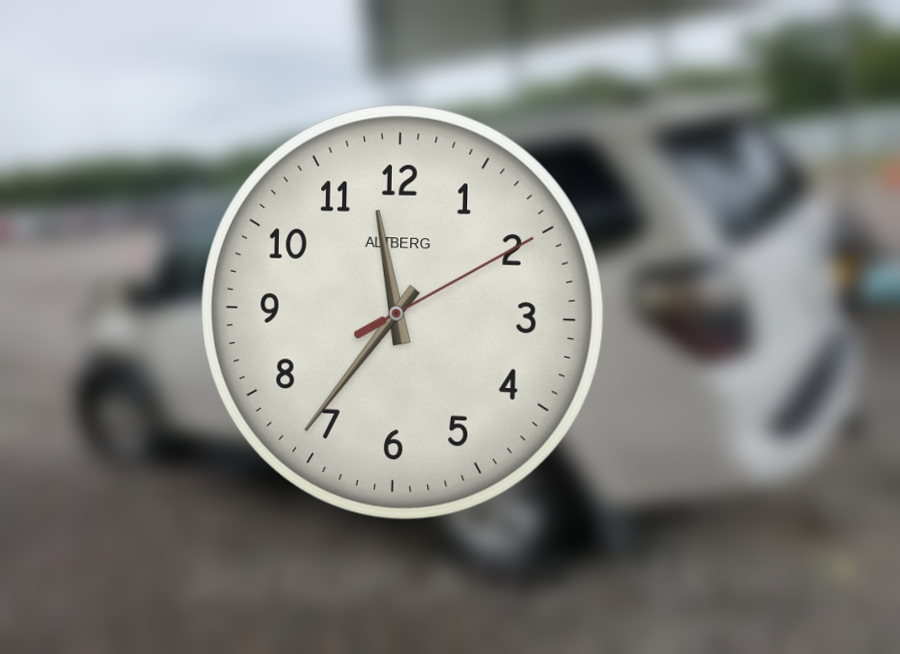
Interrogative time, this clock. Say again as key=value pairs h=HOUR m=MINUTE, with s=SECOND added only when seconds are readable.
h=11 m=36 s=10
